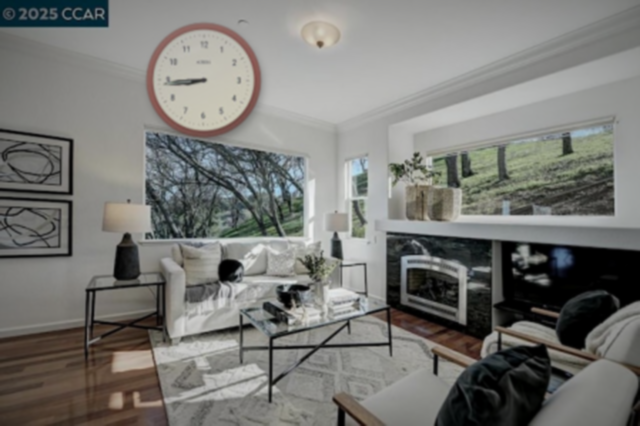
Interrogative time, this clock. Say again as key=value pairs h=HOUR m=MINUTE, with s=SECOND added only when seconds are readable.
h=8 m=44
